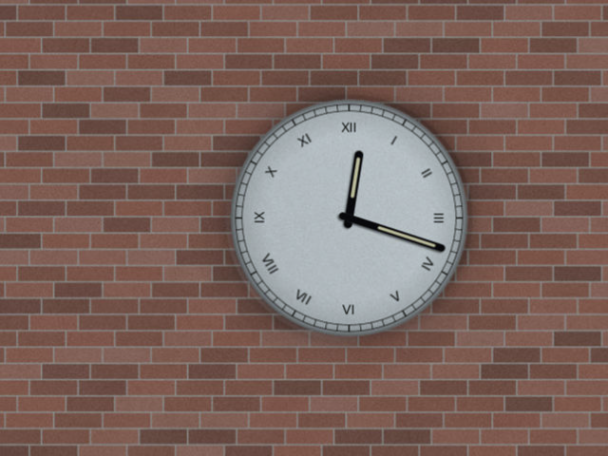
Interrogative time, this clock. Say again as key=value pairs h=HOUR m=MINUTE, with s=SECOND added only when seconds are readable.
h=12 m=18
